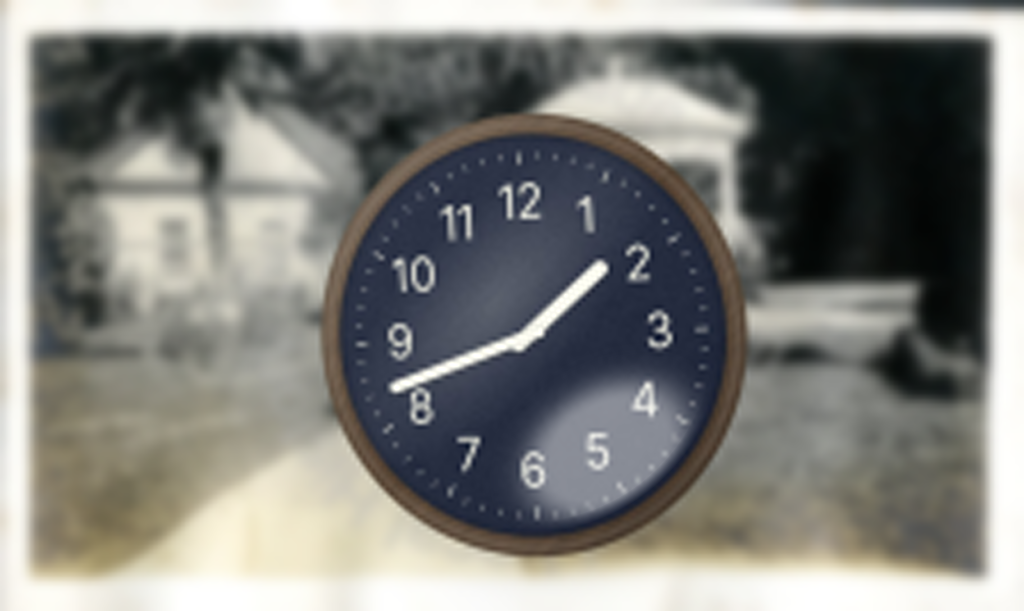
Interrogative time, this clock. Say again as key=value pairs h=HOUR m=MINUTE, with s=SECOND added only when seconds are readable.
h=1 m=42
